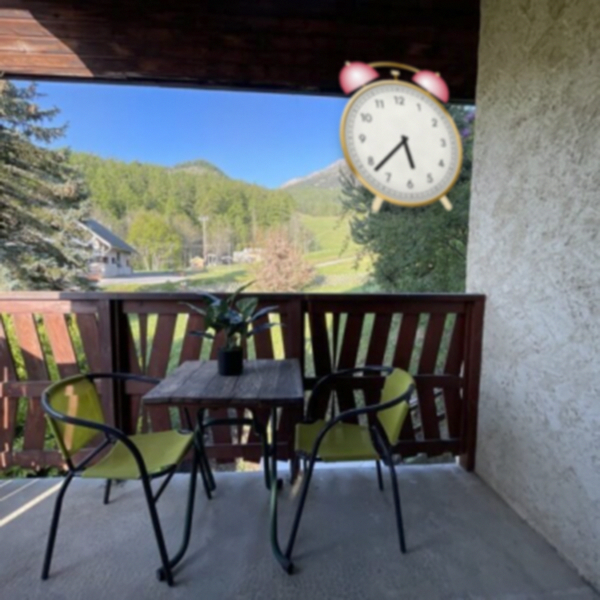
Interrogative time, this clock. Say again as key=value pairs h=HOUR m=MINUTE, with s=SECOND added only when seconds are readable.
h=5 m=38
